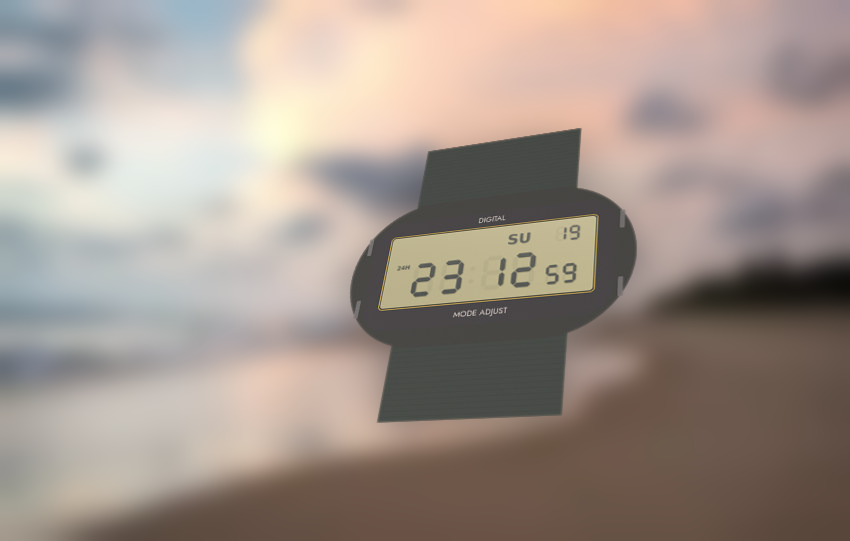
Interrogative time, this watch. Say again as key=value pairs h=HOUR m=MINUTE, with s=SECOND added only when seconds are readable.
h=23 m=12 s=59
